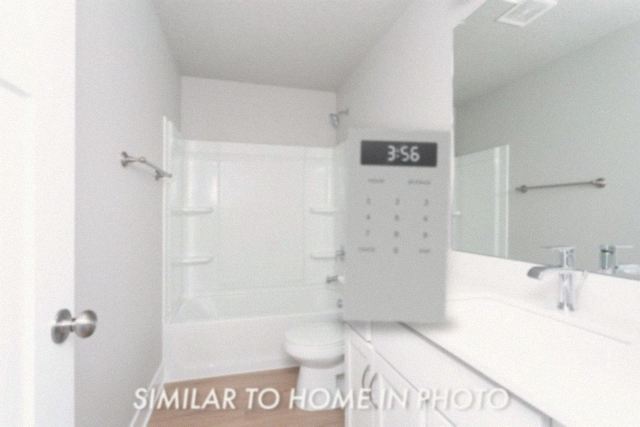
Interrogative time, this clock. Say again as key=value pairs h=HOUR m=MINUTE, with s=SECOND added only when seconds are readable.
h=3 m=56
